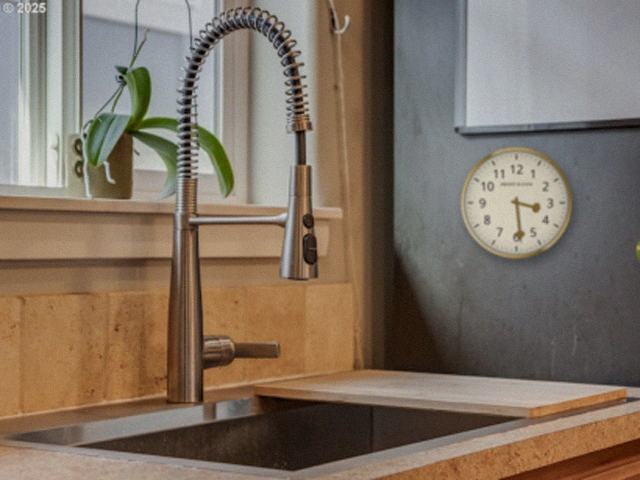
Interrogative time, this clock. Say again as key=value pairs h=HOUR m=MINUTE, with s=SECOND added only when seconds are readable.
h=3 m=29
